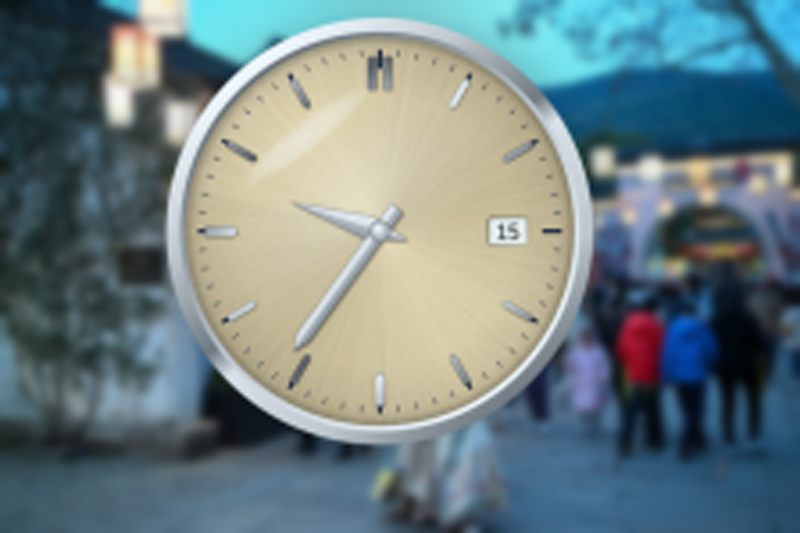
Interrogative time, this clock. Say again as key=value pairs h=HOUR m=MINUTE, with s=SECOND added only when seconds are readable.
h=9 m=36
